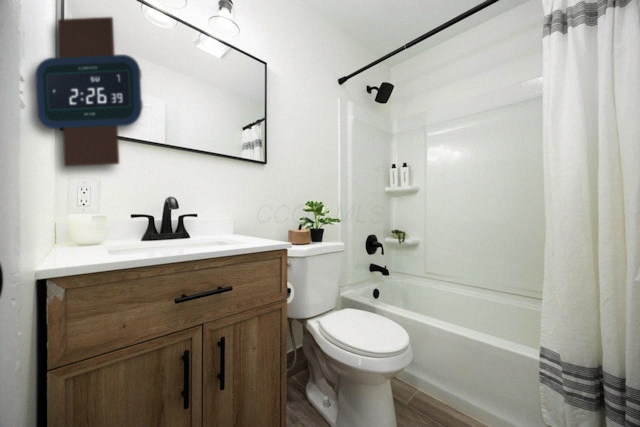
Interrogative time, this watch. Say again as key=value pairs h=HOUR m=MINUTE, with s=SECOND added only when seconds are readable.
h=2 m=26
